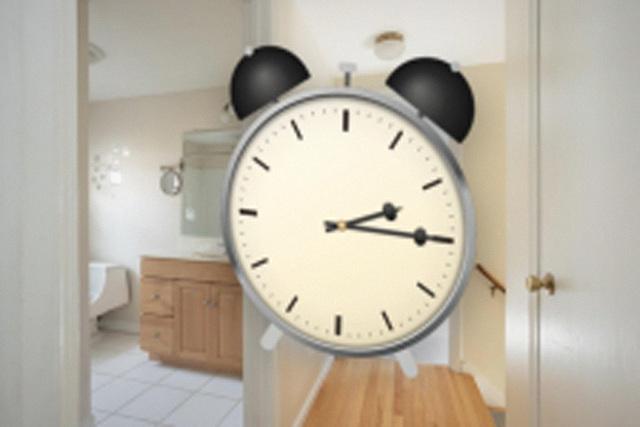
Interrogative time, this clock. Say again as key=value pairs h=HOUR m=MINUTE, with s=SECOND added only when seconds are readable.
h=2 m=15
